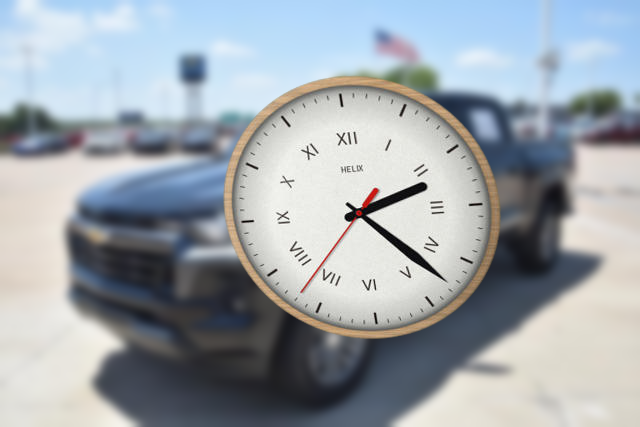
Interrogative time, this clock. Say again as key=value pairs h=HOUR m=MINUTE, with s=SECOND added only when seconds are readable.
h=2 m=22 s=37
